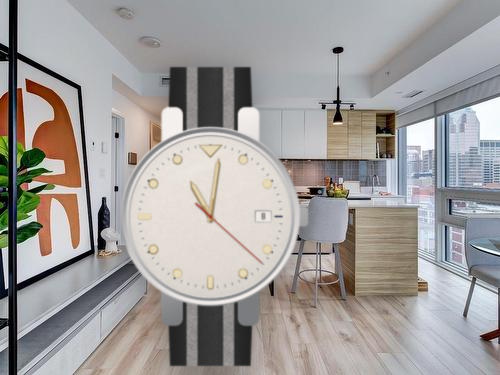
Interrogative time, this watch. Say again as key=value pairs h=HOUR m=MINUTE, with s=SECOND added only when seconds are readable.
h=11 m=1 s=22
